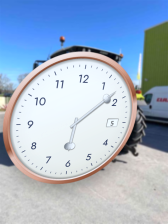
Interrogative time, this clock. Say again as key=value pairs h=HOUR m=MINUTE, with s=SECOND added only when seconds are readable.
h=6 m=8
